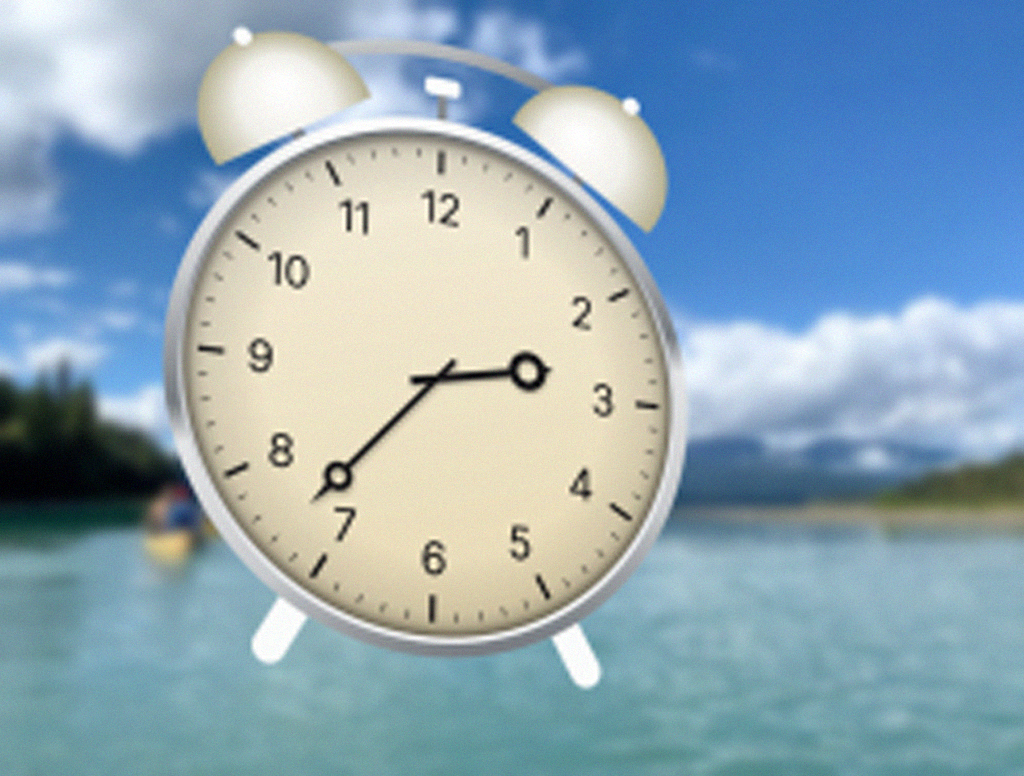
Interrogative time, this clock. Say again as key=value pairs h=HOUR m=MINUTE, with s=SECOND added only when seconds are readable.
h=2 m=37
